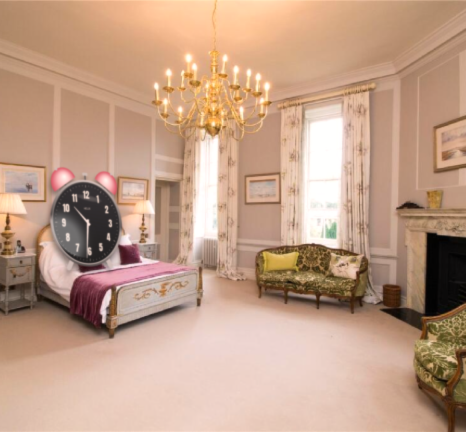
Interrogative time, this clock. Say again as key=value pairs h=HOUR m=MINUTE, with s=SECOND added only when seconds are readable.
h=10 m=31
